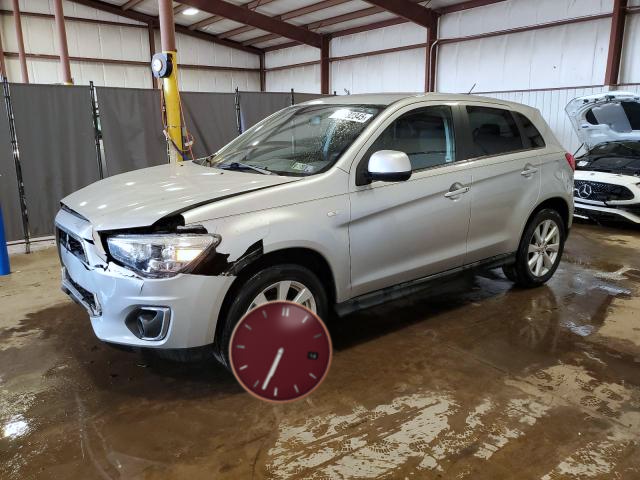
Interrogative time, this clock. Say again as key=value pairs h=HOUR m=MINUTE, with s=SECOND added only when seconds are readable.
h=6 m=33
